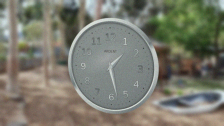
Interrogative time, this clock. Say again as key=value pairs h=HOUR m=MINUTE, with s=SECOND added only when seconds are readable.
h=1 m=28
